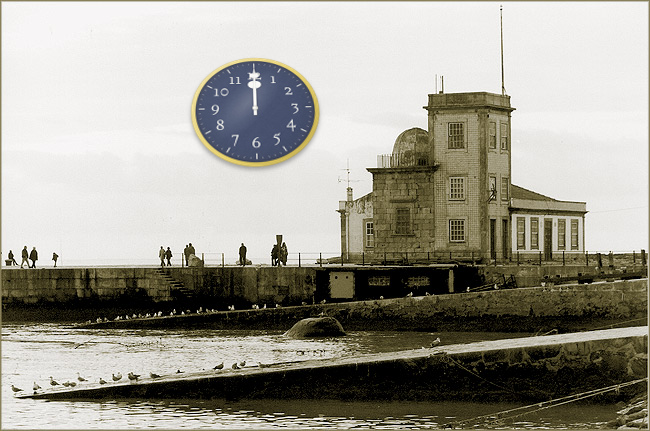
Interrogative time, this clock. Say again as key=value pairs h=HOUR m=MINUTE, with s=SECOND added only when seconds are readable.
h=12 m=0
